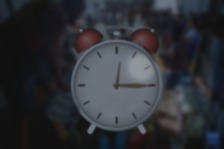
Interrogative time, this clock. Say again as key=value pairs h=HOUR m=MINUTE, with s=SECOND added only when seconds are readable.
h=12 m=15
